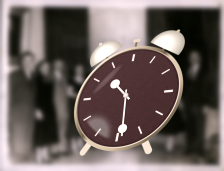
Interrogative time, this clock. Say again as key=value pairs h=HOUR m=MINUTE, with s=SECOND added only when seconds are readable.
h=10 m=29
